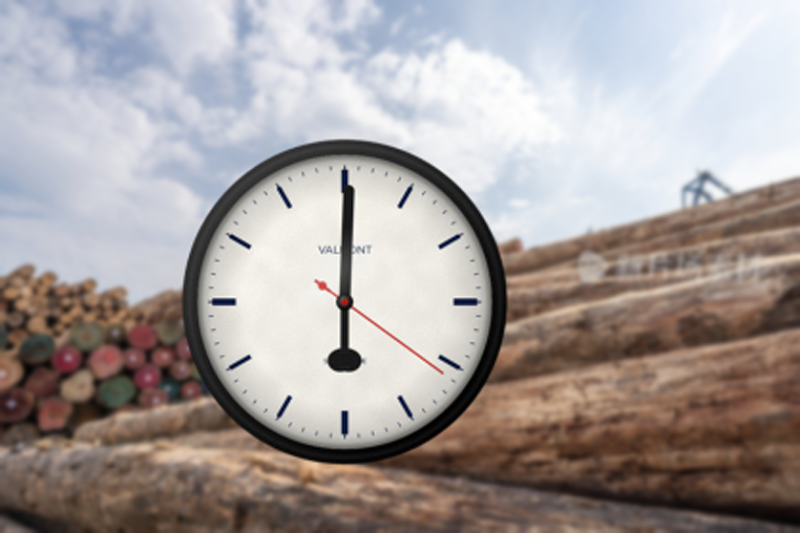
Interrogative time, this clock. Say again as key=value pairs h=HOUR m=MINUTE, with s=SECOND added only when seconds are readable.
h=6 m=0 s=21
